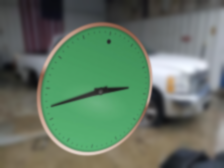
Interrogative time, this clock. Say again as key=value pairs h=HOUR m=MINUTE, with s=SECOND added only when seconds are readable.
h=2 m=42
